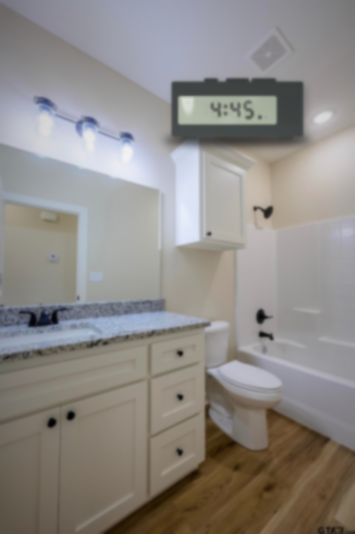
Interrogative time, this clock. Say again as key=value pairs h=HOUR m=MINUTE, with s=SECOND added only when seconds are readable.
h=4 m=45
